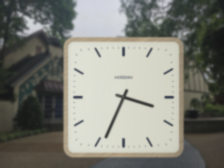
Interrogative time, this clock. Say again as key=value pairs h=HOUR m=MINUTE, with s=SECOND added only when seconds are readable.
h=3 m=34
